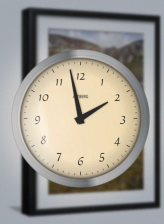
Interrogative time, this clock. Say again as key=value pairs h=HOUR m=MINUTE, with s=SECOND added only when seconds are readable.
h=1 m=58
